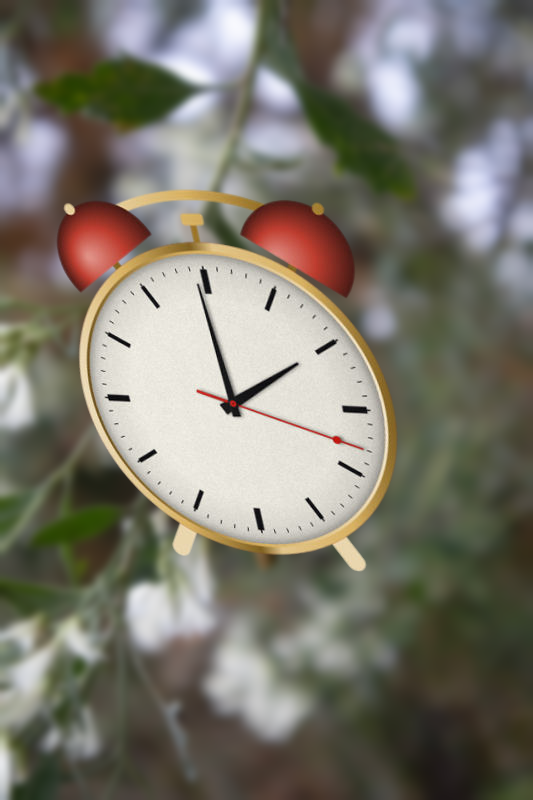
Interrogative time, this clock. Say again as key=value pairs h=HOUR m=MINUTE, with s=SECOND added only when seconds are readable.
h=1 m=59 s=18
